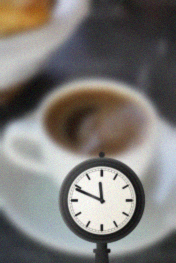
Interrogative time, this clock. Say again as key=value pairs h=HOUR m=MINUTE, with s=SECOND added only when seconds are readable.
h=11 m=49
